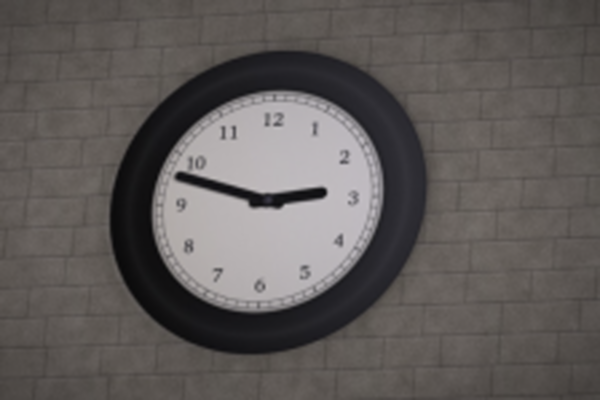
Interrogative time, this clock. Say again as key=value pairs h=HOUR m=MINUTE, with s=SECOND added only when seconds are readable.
h=2 m=48
